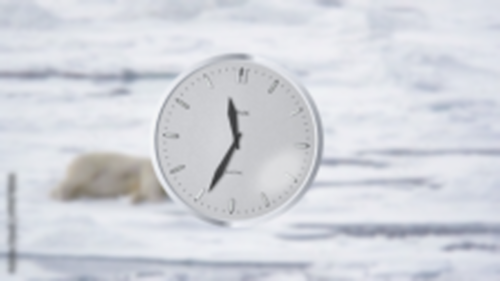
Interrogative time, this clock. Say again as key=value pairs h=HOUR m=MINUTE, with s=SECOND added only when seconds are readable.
h=11 m=34
